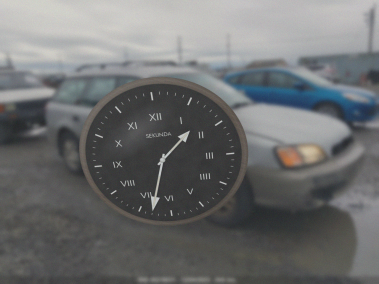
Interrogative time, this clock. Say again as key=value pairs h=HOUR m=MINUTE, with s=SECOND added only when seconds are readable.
h=1 m=33
